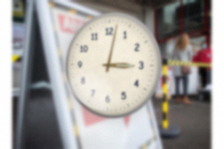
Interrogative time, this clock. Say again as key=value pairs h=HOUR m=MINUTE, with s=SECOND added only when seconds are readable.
h=3 m=2
